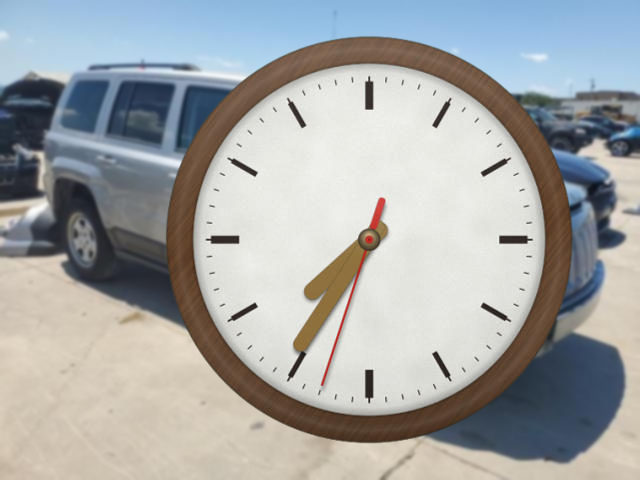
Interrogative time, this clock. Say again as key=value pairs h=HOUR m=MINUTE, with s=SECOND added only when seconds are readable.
h=7 m=35 s=33
